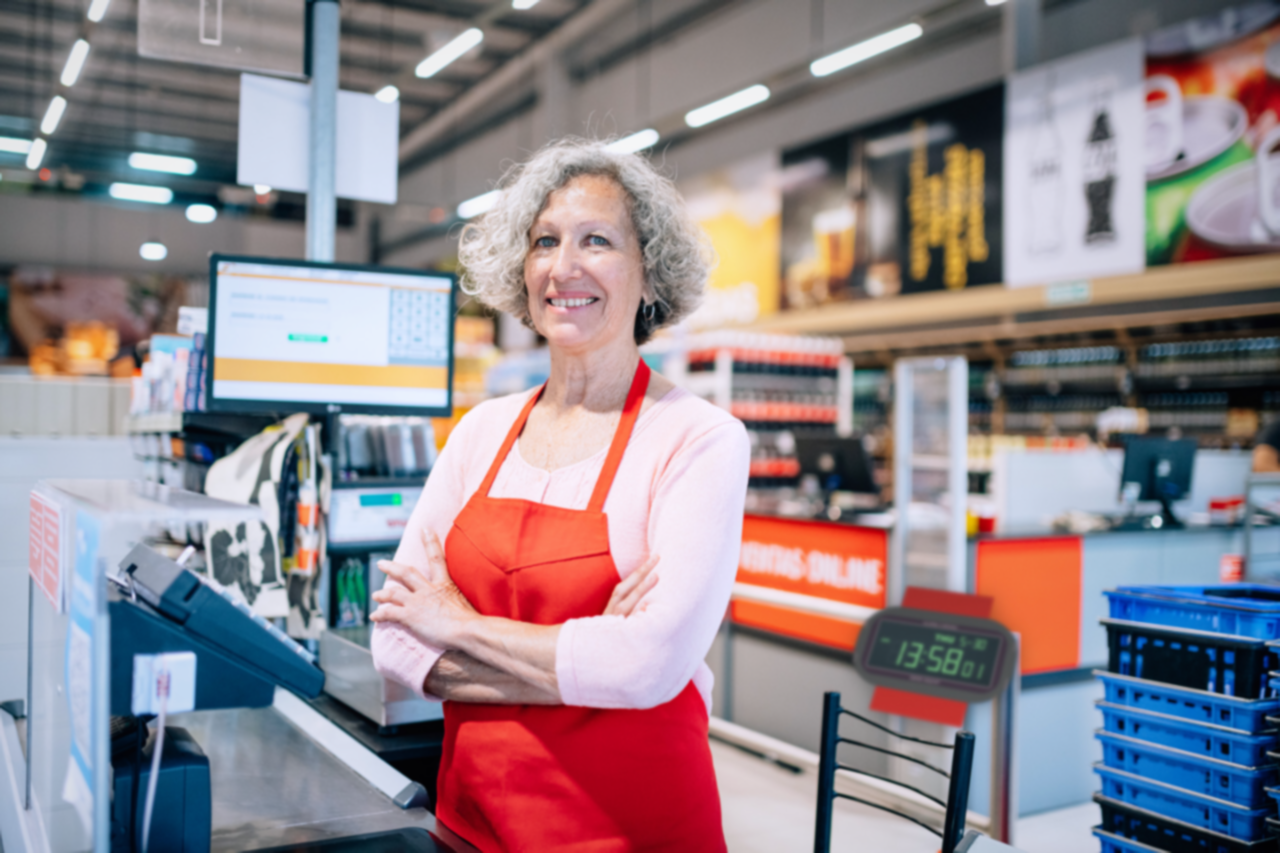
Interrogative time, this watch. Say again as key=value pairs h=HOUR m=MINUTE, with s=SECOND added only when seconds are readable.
h=13 m=58
